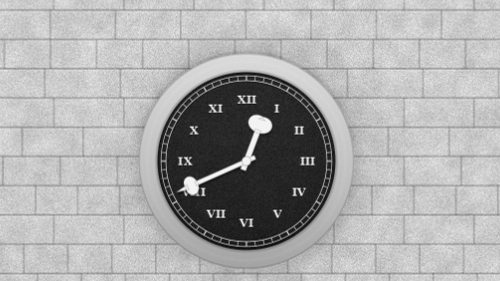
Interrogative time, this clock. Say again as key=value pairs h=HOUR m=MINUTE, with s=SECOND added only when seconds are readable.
h=12 m=41
